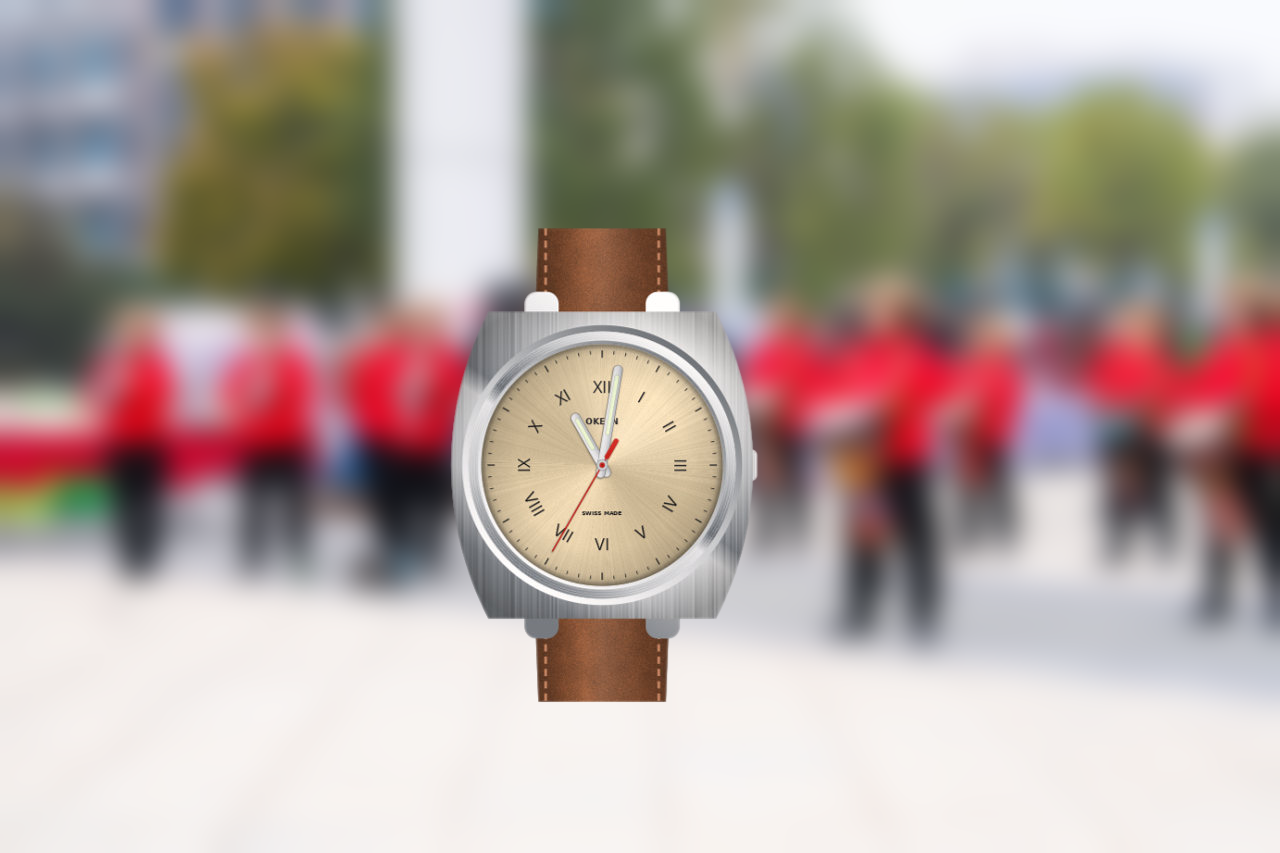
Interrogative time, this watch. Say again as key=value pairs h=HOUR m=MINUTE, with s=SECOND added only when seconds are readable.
h=11 m=1 s=35
